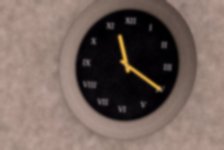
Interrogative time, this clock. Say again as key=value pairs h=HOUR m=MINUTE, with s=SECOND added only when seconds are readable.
h=11 m=20
